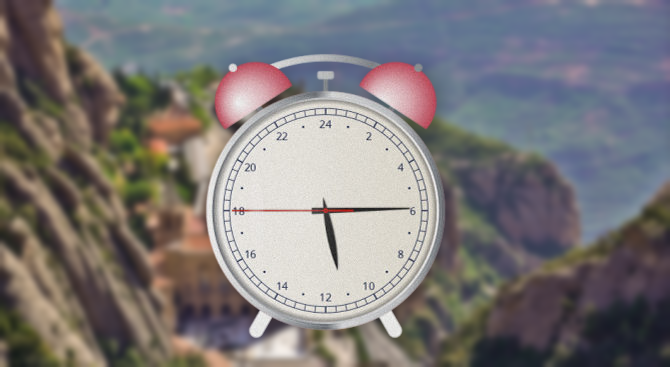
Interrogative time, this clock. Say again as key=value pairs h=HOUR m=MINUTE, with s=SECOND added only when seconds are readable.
h=11 m=14 s=45
